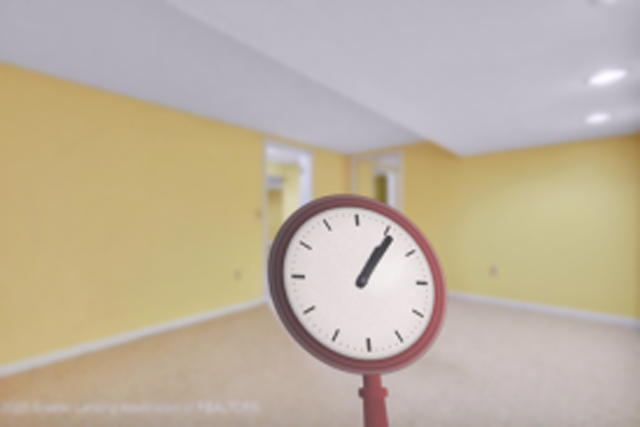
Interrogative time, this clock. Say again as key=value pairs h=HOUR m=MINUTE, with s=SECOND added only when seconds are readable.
h=1 m=6
